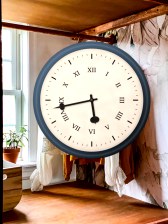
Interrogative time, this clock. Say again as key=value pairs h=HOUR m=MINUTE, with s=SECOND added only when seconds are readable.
h=5 m=43
